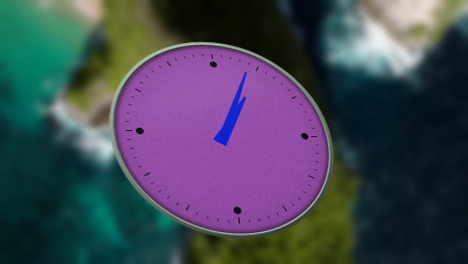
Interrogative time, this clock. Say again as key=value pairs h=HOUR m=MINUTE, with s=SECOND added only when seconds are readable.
h=1 m=4
